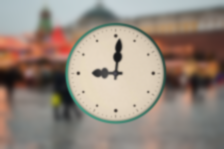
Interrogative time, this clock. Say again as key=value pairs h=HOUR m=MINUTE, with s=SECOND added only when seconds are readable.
h=9 m=1
